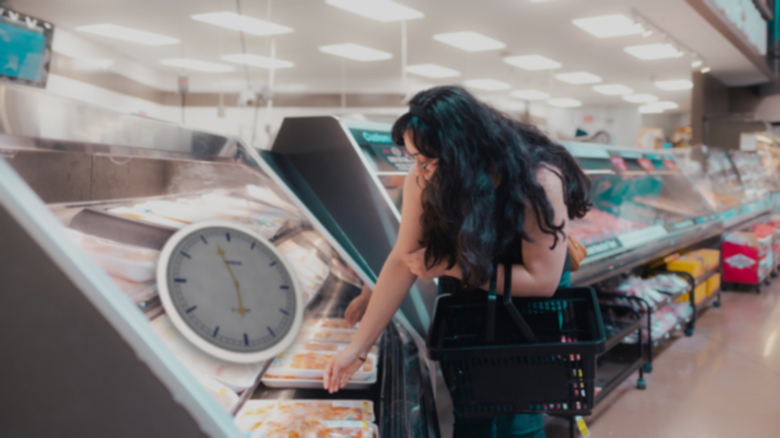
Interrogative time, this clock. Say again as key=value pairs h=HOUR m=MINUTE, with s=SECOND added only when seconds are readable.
h=5 m=57
